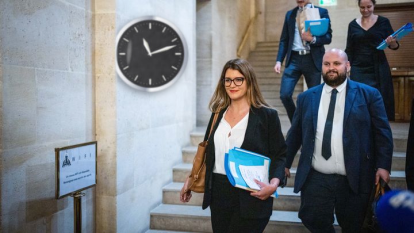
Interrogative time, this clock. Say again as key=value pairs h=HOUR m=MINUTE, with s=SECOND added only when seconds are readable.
h=11 m=12
